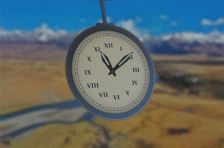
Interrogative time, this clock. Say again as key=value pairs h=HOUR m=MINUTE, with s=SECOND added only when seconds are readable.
h=11 m=9
